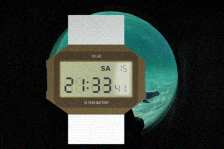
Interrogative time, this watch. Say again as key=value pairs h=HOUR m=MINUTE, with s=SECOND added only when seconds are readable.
h=21 m=33 s=41
